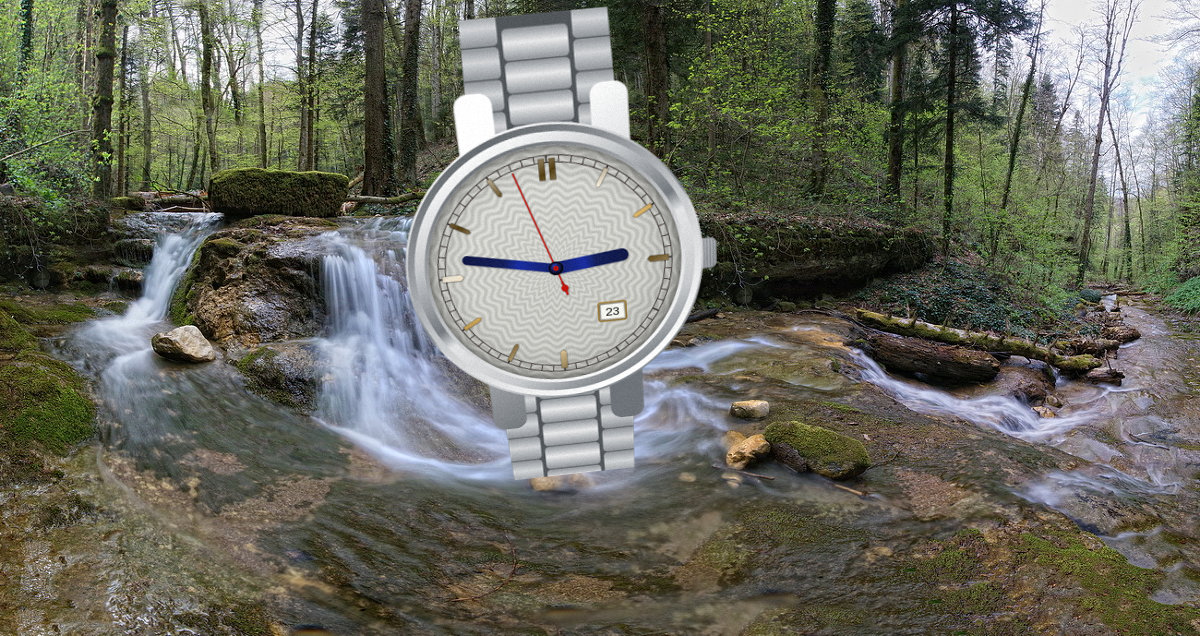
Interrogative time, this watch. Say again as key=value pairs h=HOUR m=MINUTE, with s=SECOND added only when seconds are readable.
h=2 m=46 s=57
